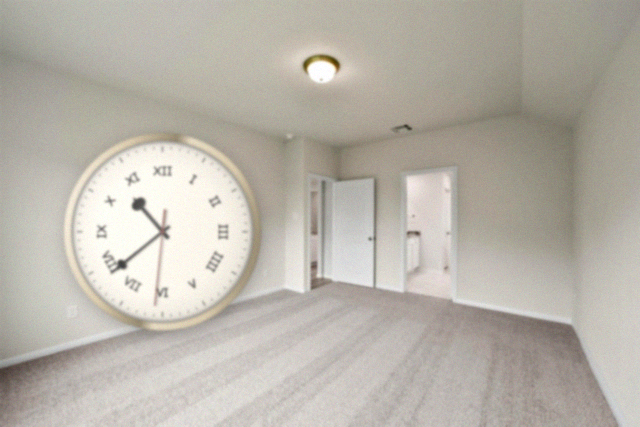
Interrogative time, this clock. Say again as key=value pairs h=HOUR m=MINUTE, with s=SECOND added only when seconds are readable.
h=10 m=38 s=31
